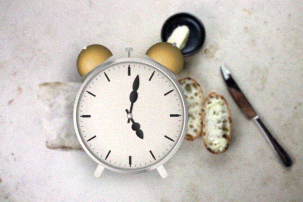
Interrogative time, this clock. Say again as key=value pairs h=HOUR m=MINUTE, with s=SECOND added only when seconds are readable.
h=5 m=2
